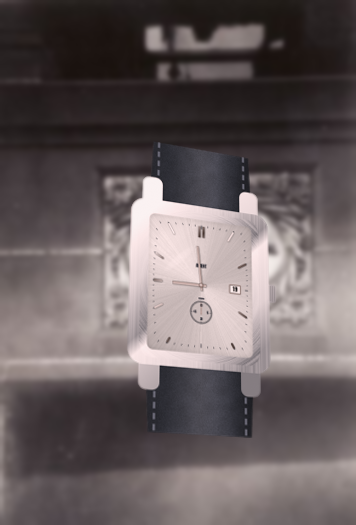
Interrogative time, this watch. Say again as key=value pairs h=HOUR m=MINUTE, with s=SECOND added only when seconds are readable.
h=8 m=59
